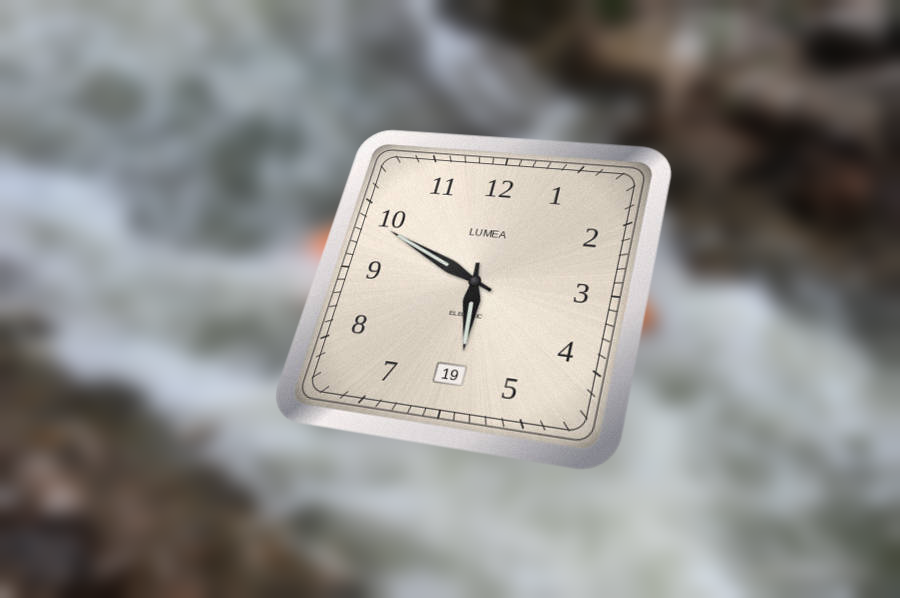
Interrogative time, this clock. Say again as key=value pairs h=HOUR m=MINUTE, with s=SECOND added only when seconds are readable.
h=5 m=49
